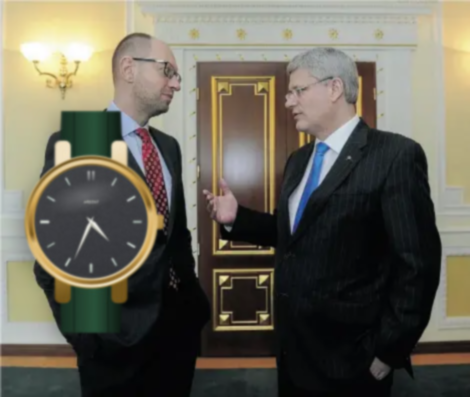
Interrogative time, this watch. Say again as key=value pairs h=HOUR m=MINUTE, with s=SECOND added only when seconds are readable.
h=4 m=34
